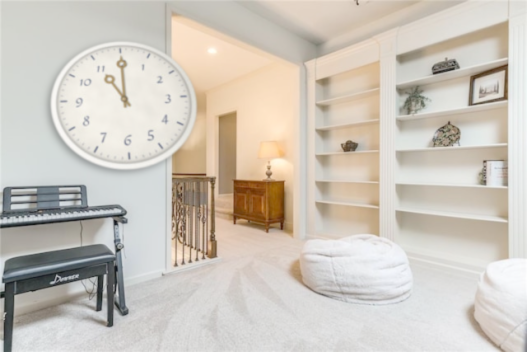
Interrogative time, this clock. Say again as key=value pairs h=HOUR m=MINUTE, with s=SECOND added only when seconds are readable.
h=11 m=0
